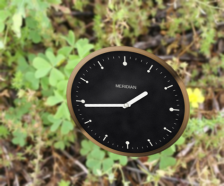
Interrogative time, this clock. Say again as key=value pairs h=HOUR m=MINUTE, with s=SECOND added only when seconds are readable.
h=1 m=44
